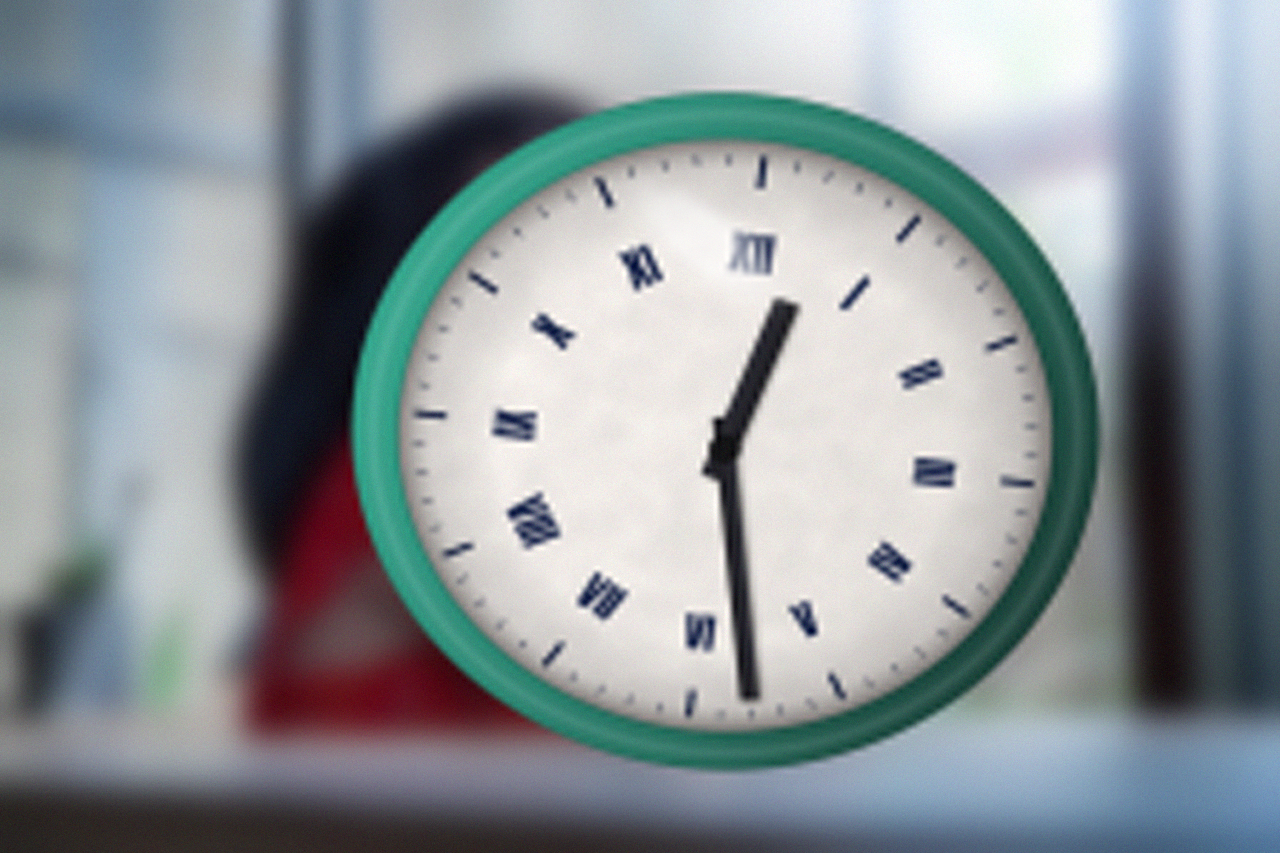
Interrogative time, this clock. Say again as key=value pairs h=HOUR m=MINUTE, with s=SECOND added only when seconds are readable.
h=12 m=28
